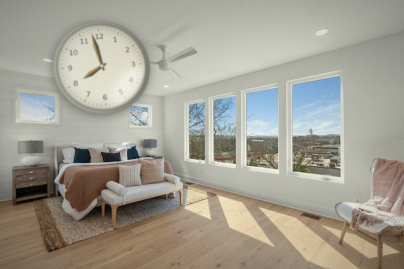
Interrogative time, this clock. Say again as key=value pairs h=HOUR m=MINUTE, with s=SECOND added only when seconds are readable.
h=7 m=58
